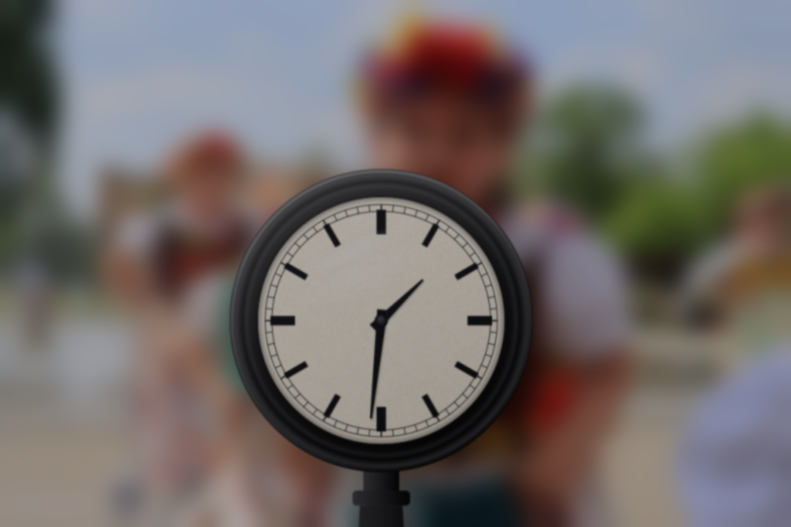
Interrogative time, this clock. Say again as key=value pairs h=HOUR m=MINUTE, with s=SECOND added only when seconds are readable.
h=1 m=31
